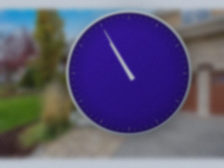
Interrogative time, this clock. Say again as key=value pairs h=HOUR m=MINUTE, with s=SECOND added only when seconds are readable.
h=10 m=55
